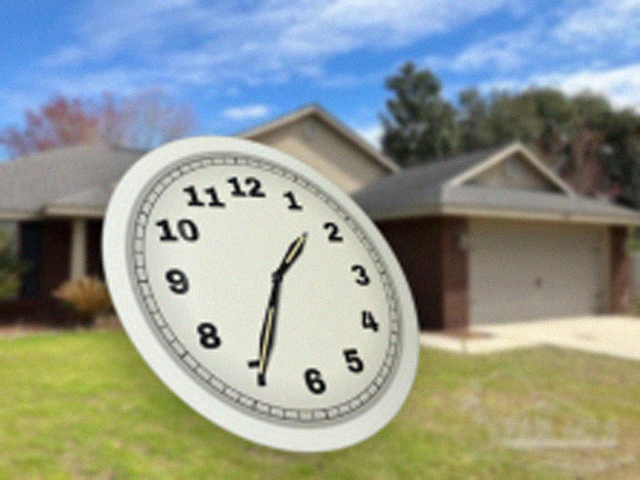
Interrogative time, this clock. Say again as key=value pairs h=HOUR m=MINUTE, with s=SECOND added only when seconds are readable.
h=1 m=35
